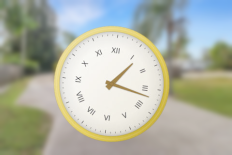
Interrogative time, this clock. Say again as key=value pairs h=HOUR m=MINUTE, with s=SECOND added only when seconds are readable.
h=1 m=17
